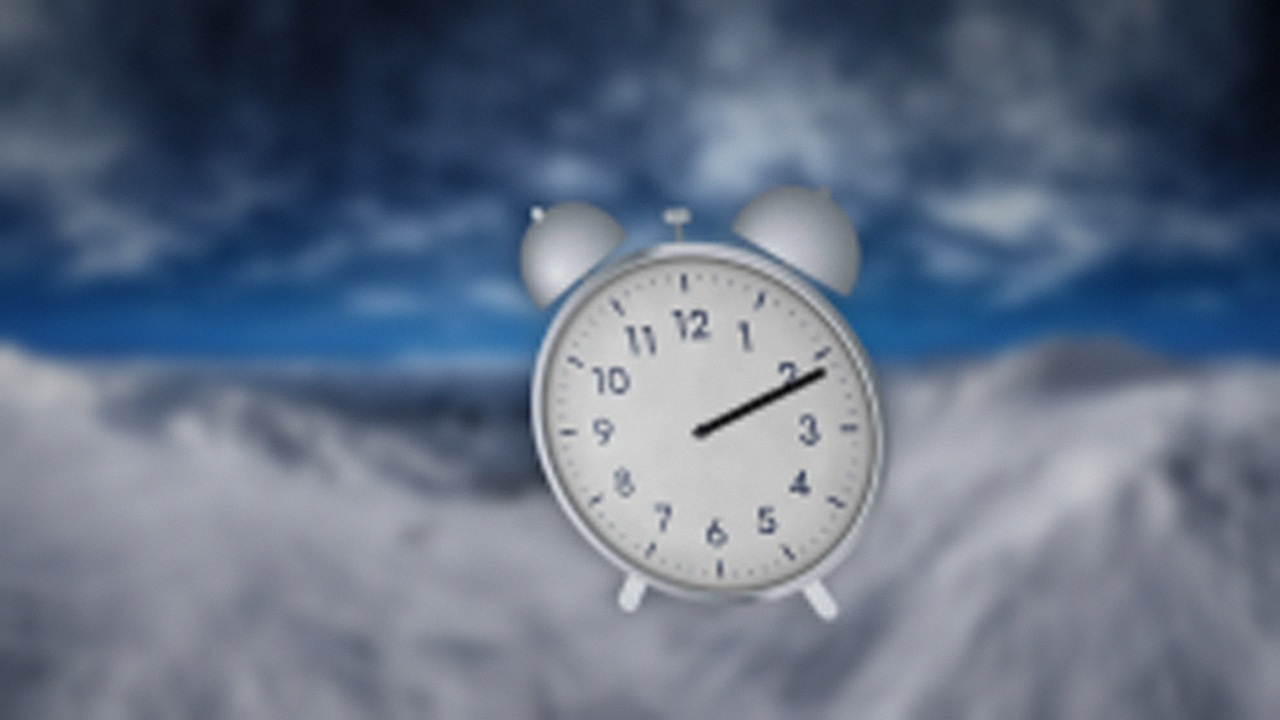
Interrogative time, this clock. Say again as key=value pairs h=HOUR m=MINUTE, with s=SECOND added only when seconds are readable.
h=2 m=11
